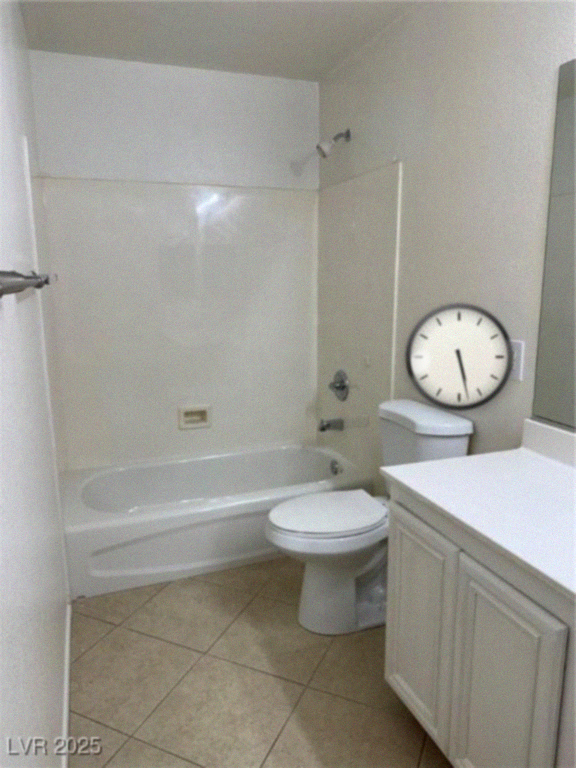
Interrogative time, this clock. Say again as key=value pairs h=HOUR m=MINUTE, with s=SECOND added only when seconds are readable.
h=5 m=28
